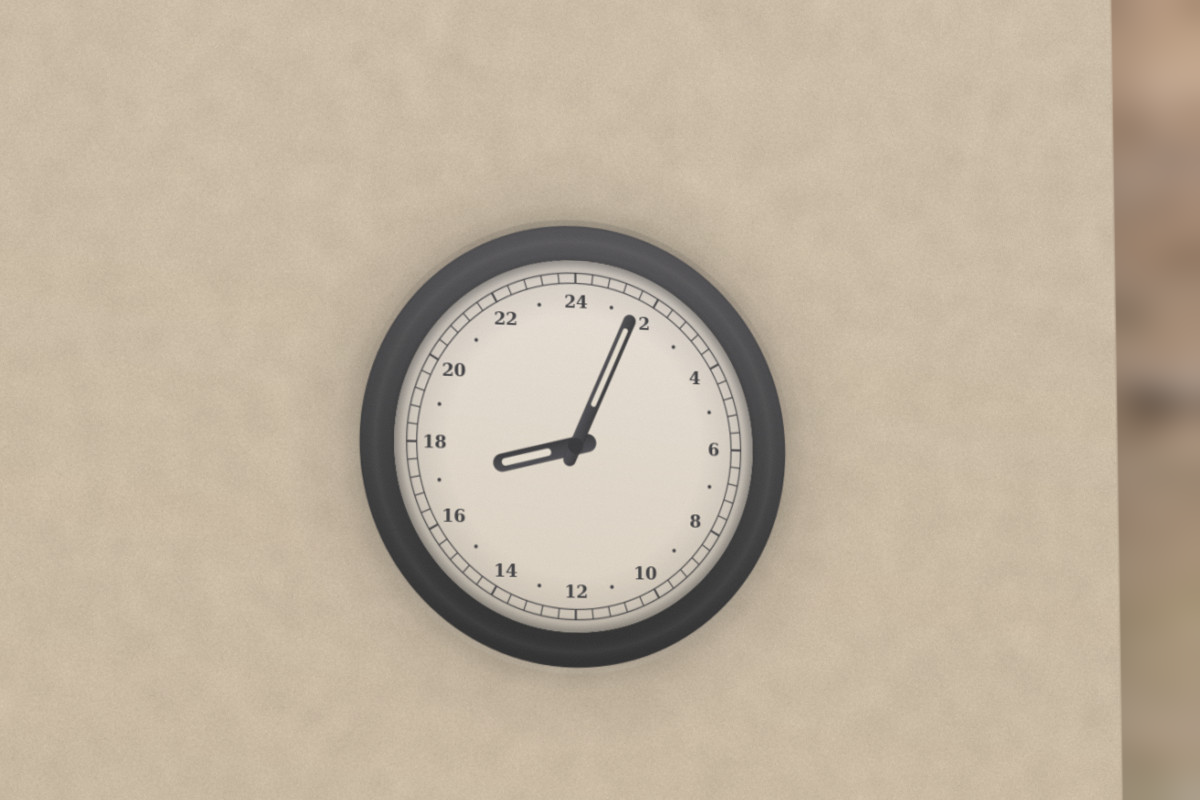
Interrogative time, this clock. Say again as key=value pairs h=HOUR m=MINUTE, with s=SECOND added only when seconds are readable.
h=17 m=4
